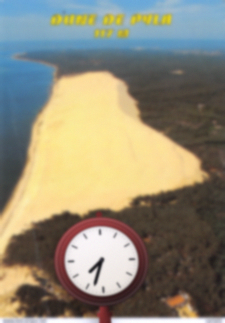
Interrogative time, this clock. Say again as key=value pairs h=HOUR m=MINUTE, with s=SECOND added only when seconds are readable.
h=7 m=33
